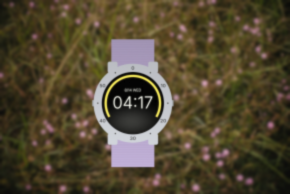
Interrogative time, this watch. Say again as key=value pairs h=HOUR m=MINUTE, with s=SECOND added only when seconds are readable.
h=4 m=17
